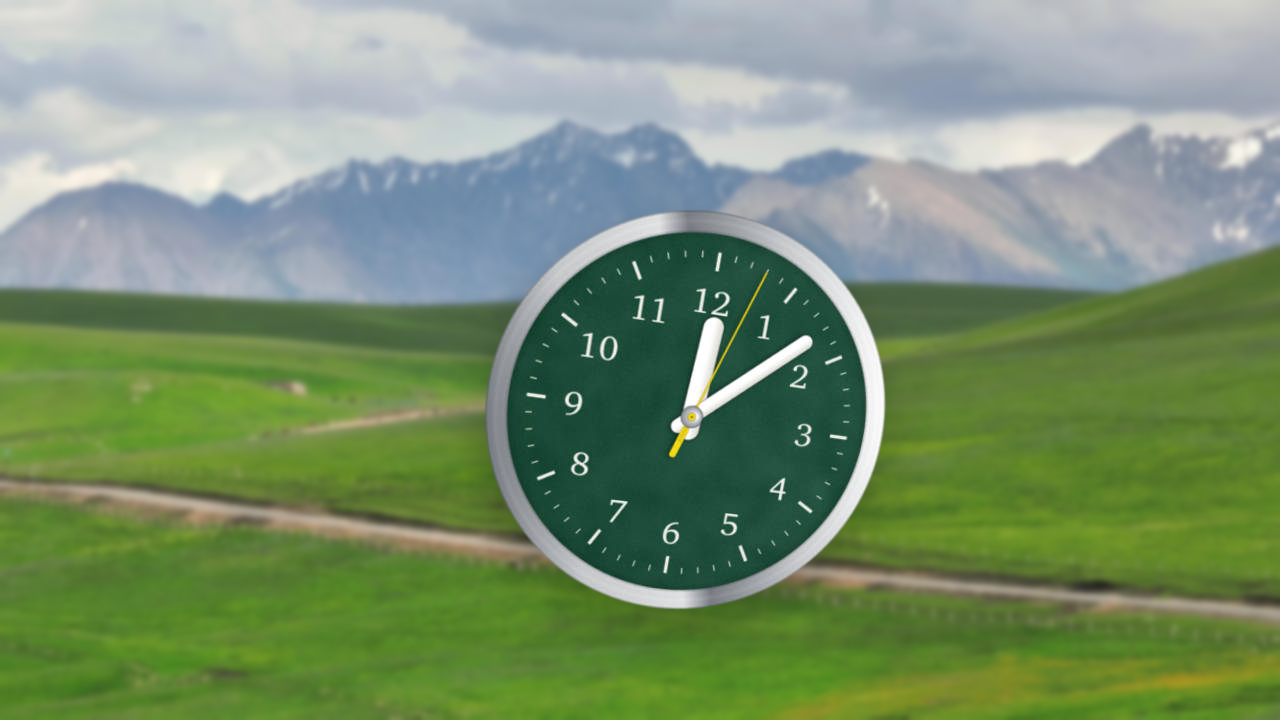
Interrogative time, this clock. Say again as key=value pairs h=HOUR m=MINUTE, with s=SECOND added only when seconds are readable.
h=12 m=8 s=3
